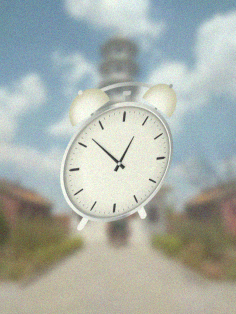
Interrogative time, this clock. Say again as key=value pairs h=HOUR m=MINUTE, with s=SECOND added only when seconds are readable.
h=12 m=52
